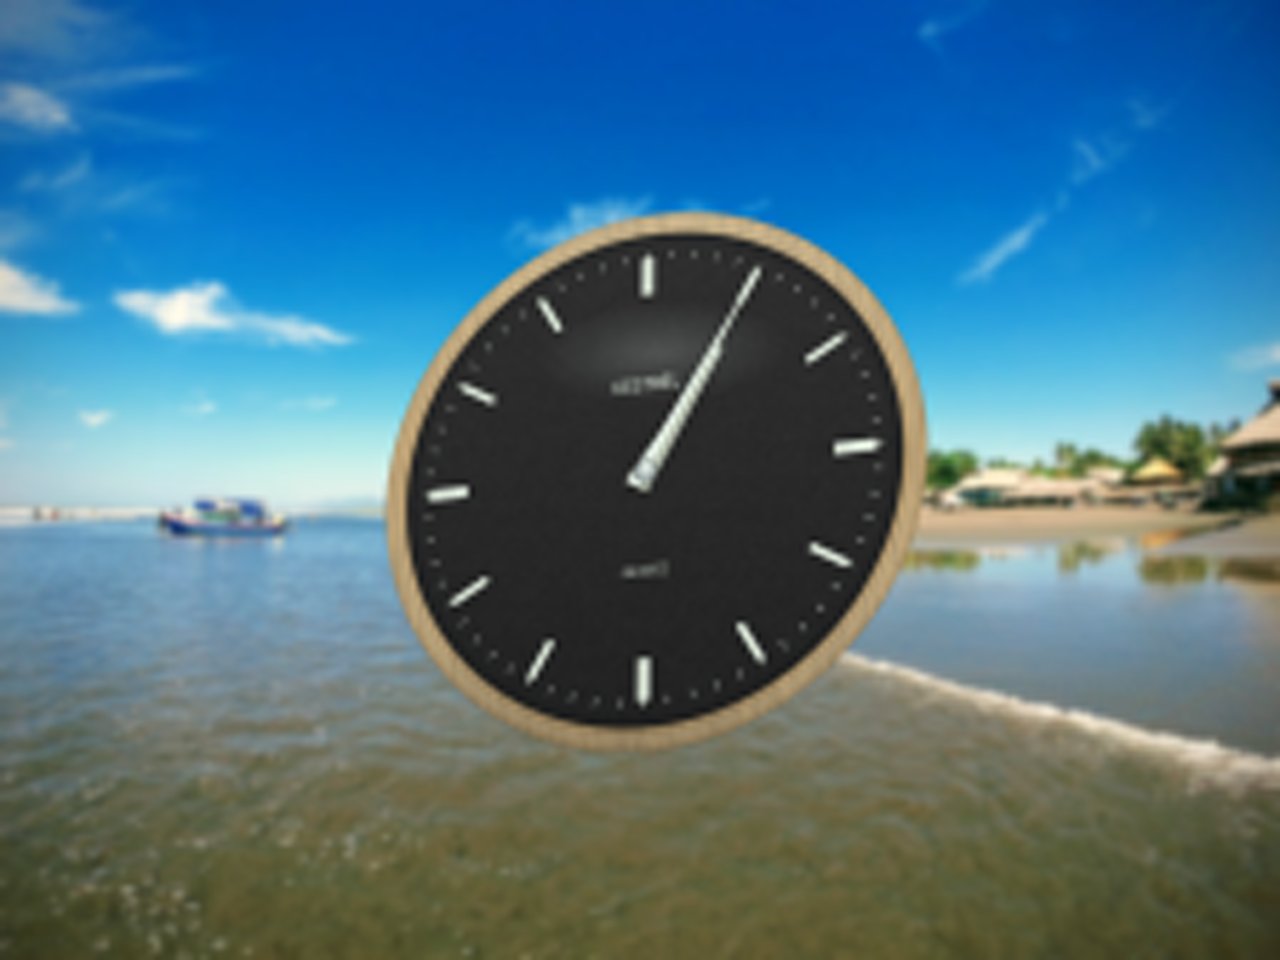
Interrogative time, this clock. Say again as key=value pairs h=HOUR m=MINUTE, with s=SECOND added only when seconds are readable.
h=1 m=5
